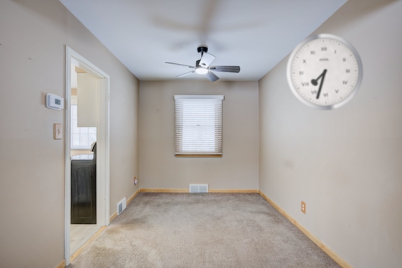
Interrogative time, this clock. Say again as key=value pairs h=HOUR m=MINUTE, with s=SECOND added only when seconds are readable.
h=7 m=33
